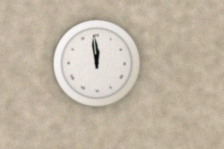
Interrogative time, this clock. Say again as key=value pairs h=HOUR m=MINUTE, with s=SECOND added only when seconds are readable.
h=11 m=59
